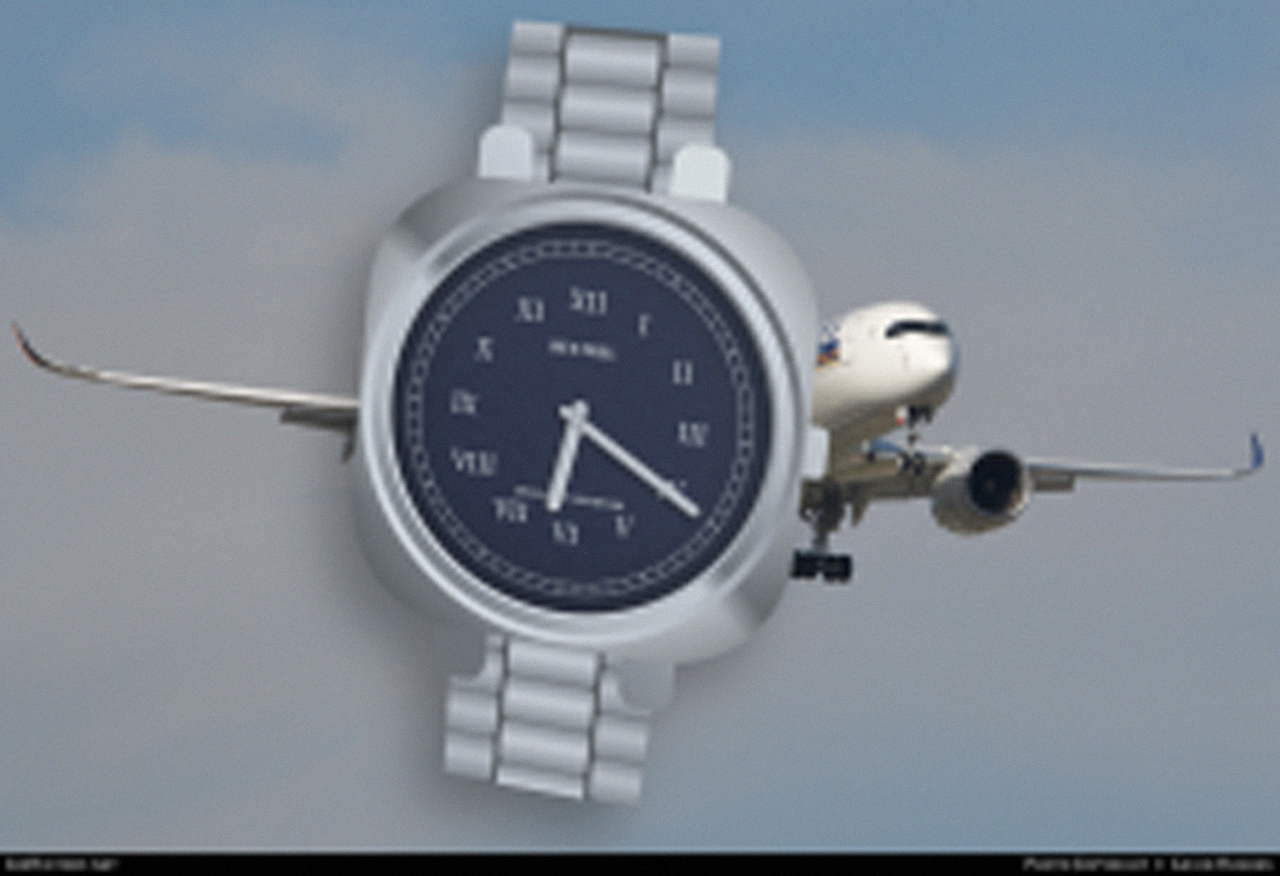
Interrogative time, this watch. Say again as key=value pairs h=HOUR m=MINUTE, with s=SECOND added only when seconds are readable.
h=6 m=20
